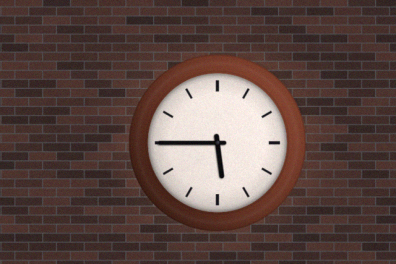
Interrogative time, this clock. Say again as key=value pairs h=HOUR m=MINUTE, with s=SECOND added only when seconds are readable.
h=5 m=45
